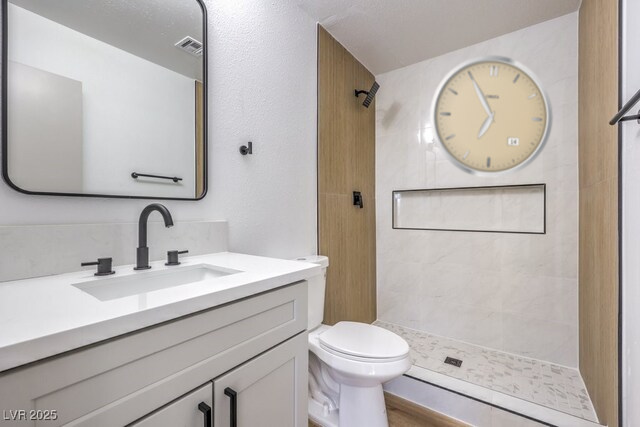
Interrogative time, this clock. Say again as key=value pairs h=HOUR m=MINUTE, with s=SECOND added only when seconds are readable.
h=6 m=55
